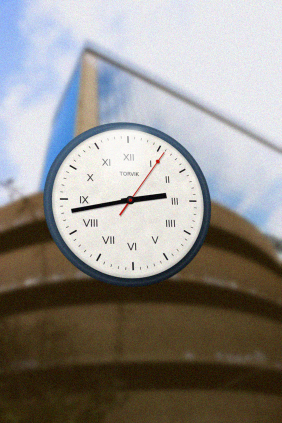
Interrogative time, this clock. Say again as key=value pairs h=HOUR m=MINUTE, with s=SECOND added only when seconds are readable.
h=2 m=43 s=6
